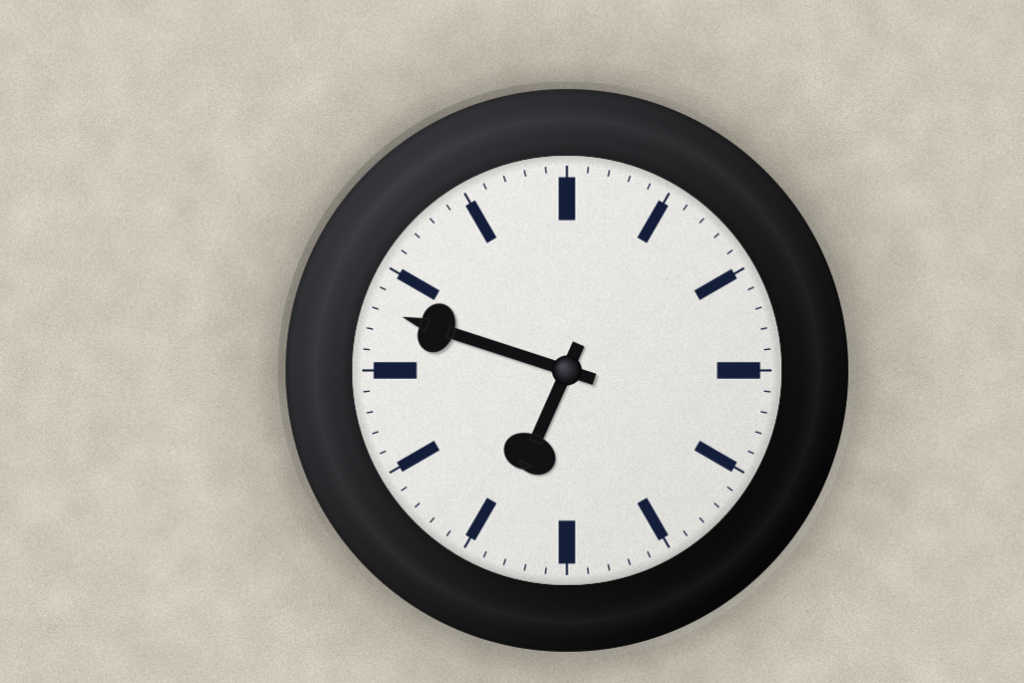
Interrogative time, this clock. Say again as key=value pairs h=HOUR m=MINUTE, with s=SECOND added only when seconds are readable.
h=6 m=48
